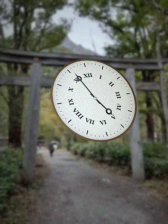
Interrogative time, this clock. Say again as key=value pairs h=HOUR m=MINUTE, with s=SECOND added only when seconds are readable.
h=4 m=56
